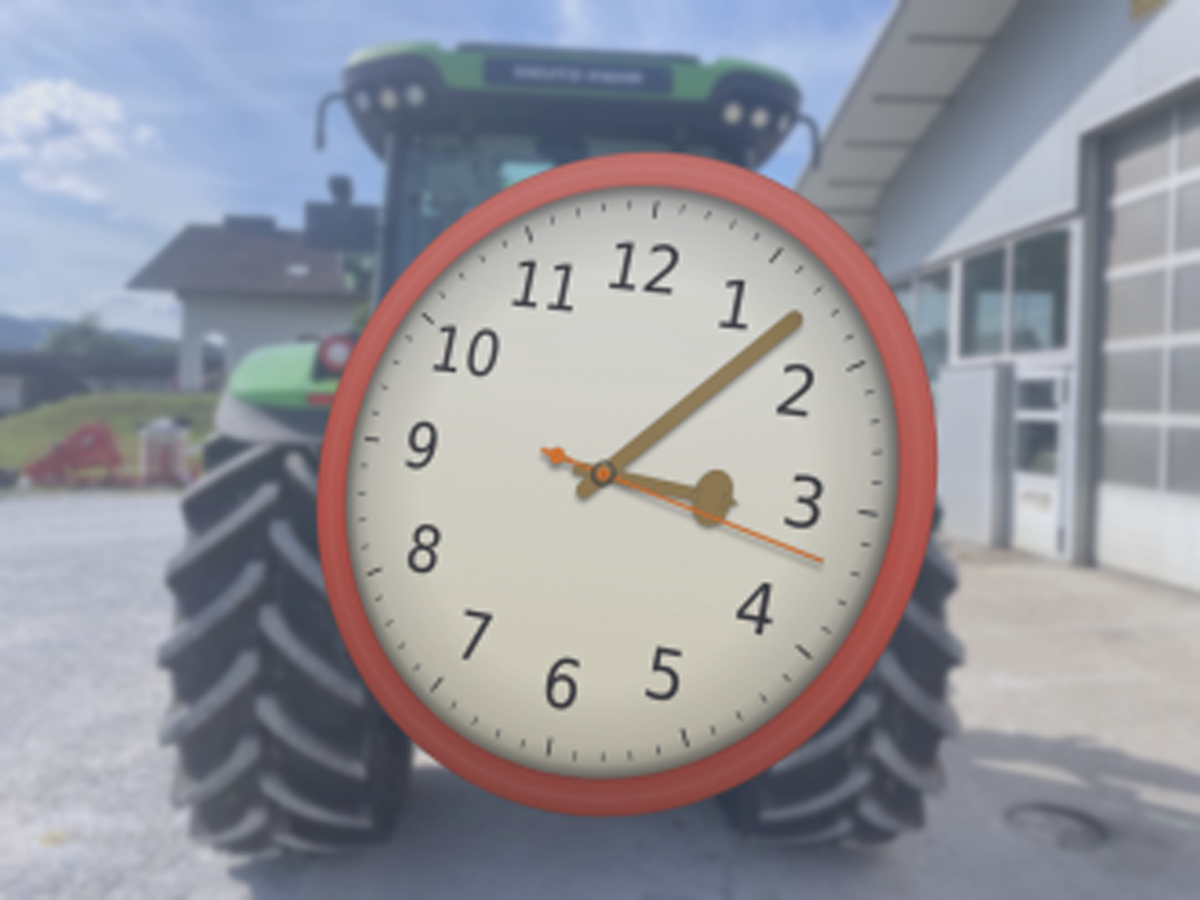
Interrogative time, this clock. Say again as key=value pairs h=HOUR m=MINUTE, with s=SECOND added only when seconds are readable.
h=3 m=7 s=17
